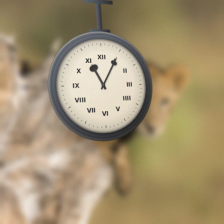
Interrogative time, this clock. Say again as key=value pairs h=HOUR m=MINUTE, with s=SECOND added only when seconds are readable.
h=11 m=5
